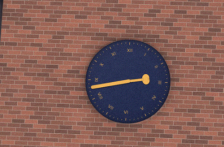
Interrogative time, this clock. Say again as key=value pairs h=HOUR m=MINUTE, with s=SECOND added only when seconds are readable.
h=2 m=43
